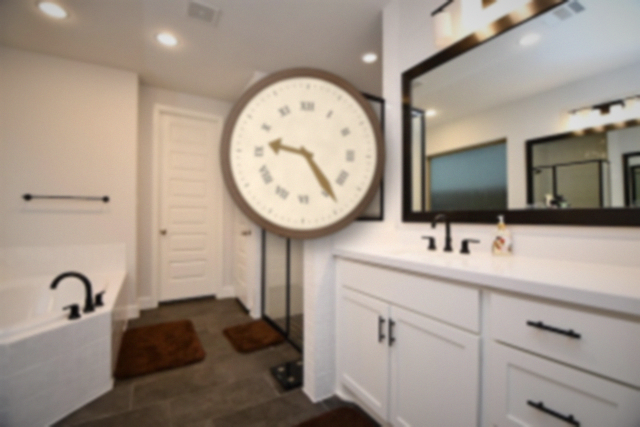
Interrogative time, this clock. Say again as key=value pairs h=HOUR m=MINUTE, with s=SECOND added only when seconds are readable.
h=9 m=24
